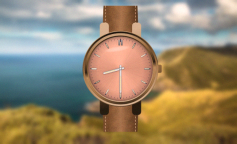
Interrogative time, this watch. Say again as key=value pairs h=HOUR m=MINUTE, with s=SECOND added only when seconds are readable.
h=8 m=30
